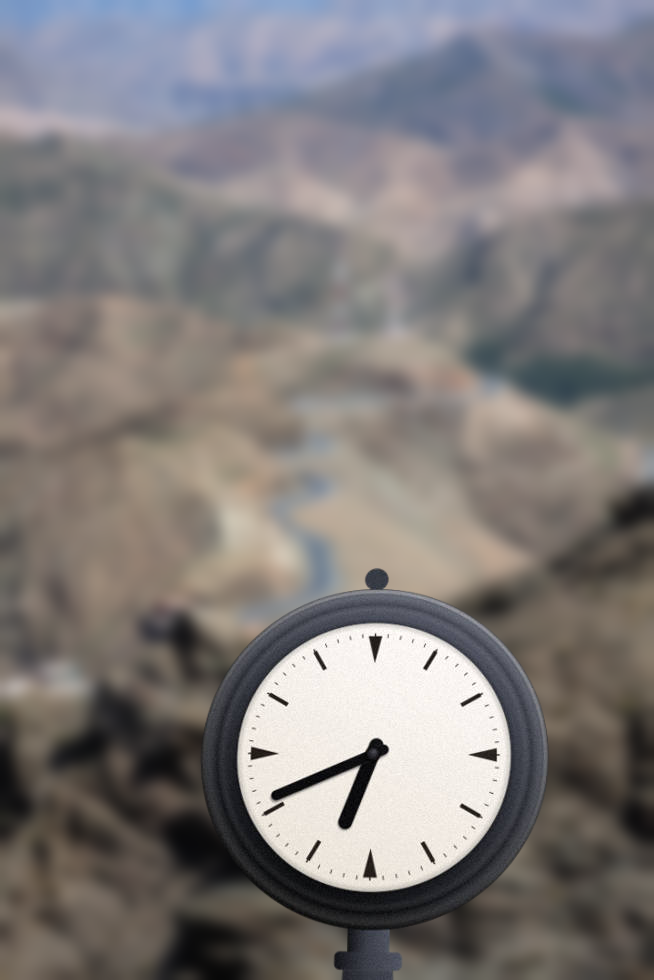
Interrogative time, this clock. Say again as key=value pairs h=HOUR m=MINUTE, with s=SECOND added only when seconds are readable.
h=6 m=41
